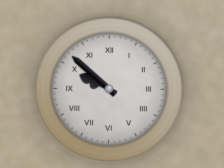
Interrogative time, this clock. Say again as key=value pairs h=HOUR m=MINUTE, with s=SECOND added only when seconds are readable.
h=9 m=52
